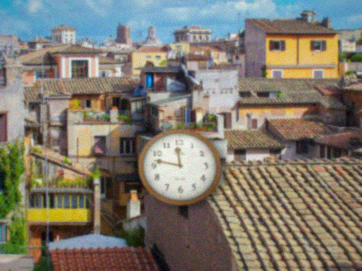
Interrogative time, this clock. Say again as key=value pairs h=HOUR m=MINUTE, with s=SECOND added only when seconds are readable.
h=11 m=47
